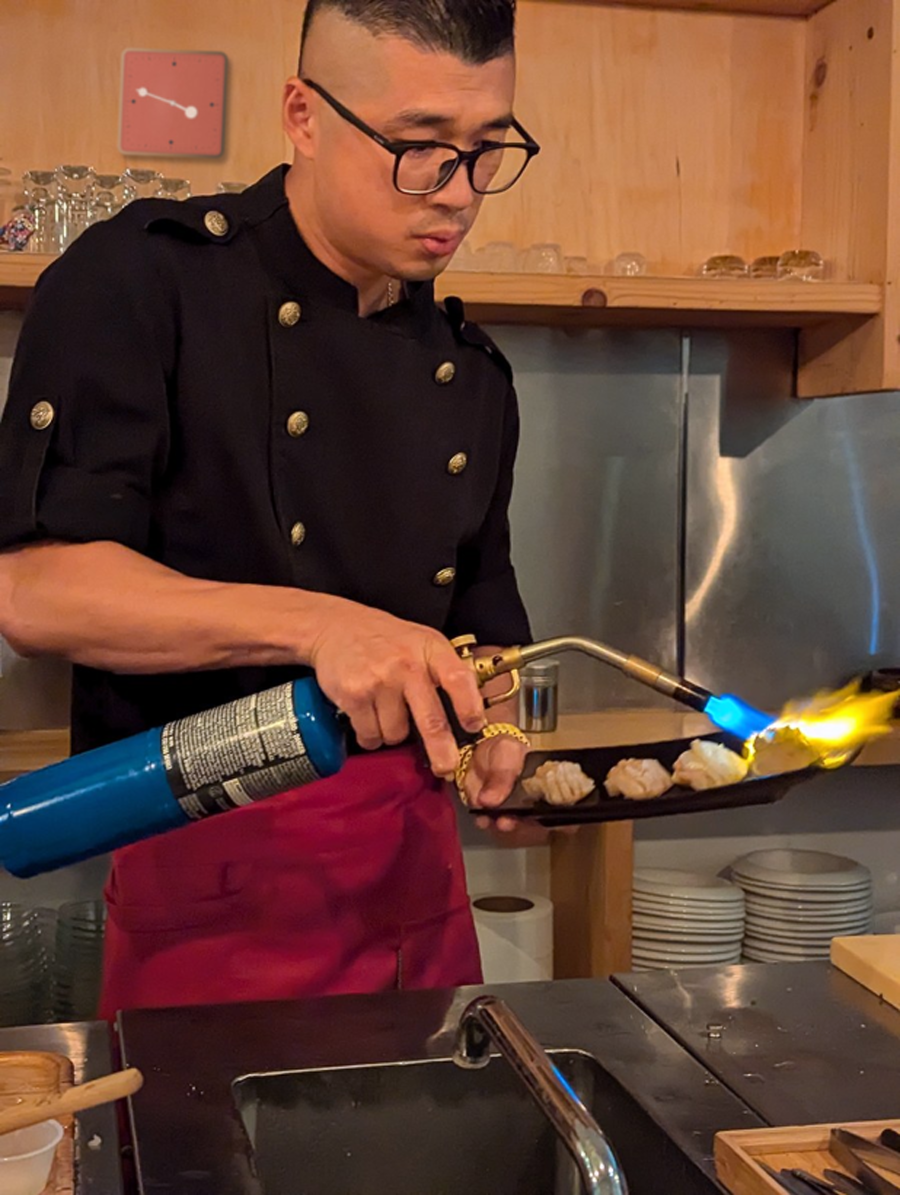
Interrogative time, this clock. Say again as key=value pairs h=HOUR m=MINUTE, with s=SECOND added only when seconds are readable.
h=3 m=48
